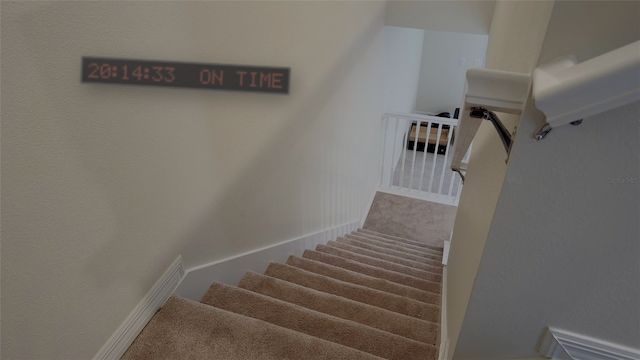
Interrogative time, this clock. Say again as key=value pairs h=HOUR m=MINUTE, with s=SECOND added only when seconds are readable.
h=20 m=14 s=33
